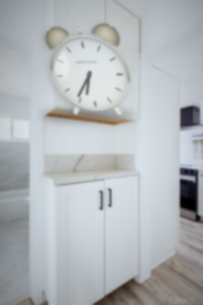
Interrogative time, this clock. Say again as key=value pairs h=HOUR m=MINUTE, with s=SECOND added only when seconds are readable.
h=6 m=36
